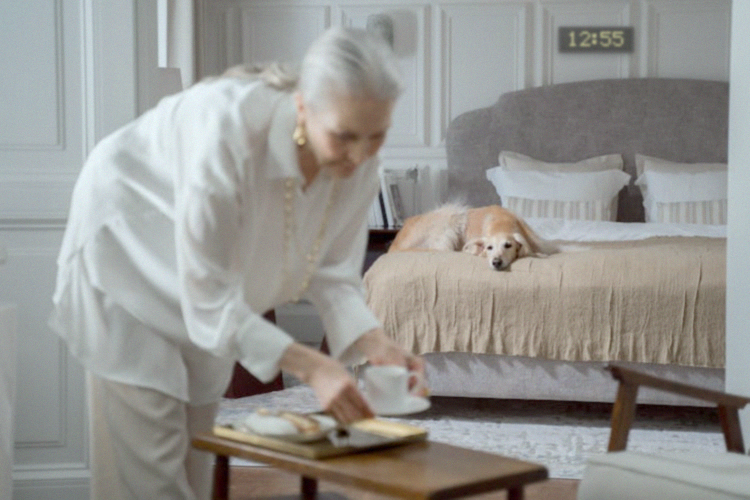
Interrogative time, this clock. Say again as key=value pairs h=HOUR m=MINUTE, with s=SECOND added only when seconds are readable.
h=12 m=55
